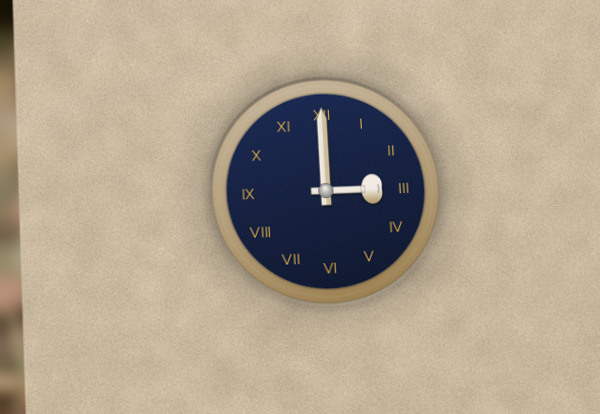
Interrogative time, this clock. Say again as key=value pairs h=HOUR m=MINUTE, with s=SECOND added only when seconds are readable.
h=3 m=0
